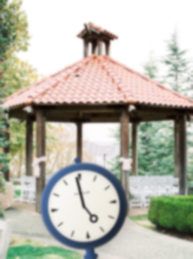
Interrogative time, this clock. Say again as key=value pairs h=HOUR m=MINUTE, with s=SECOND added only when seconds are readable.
h=4 m=59
